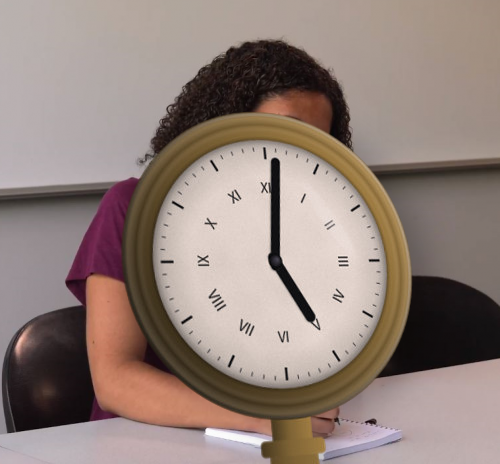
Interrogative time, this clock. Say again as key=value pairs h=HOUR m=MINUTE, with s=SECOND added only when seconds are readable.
h=5 m=1
